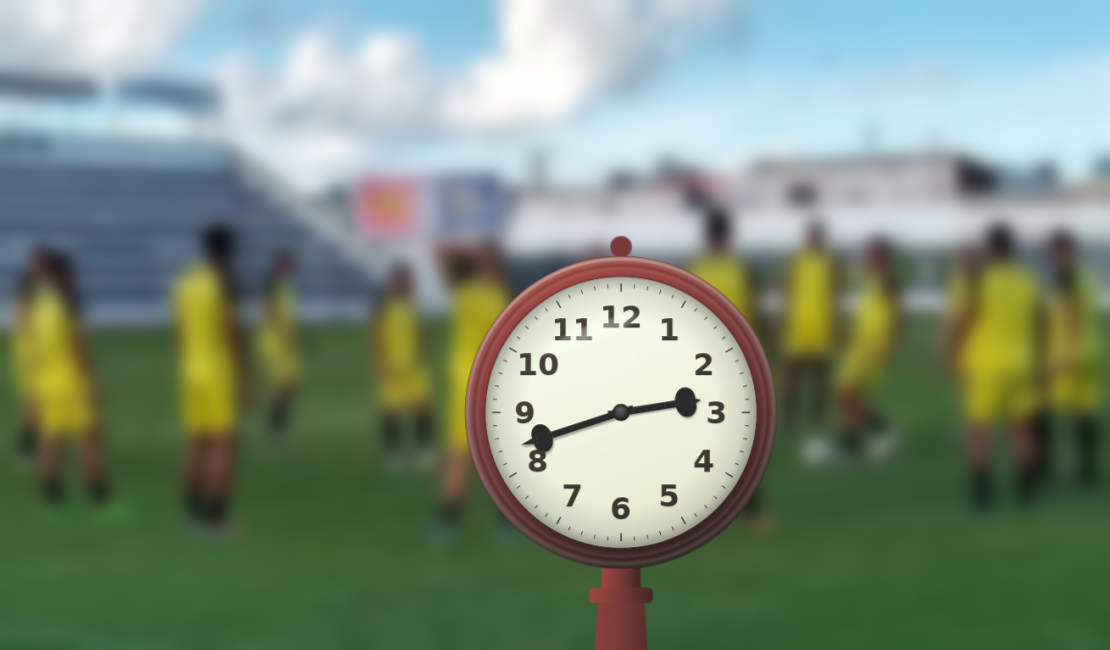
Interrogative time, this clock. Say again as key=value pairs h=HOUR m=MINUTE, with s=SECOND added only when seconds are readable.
h=2 m=42
